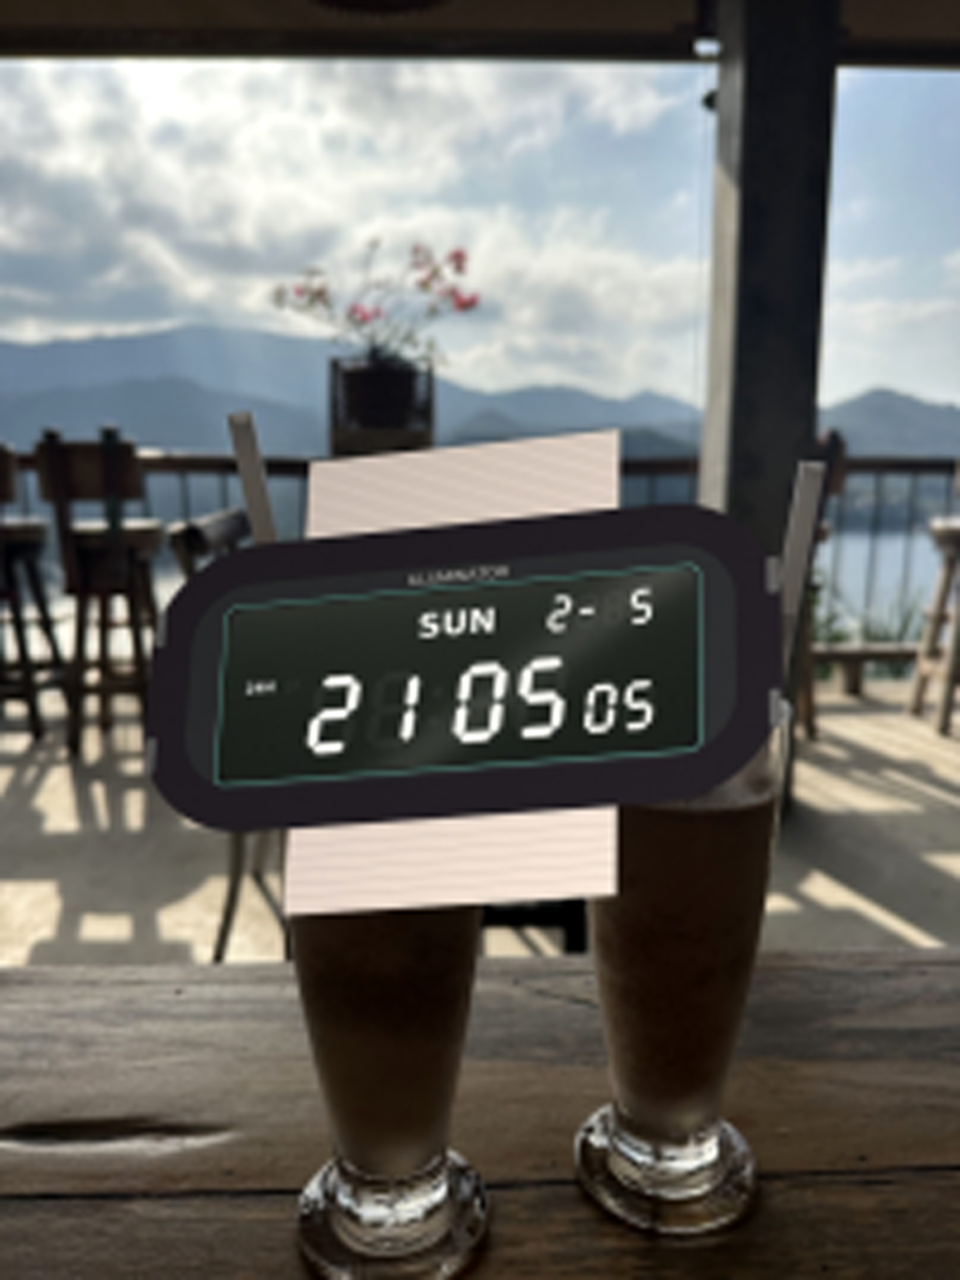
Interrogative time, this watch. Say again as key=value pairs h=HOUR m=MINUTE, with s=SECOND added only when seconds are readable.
h=21 m=5 s=5
